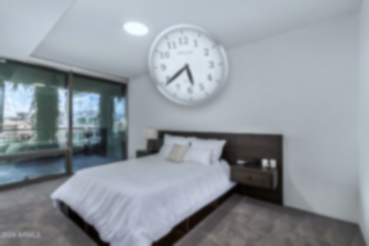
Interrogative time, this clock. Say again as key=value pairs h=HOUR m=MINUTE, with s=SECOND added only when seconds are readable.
h=5 m=39
